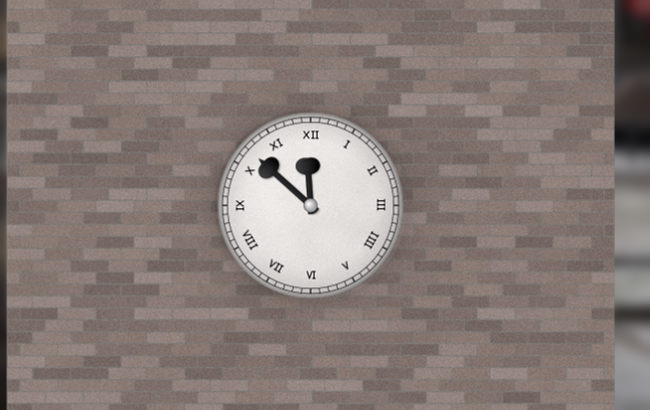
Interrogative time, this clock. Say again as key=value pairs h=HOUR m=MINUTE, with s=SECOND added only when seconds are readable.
h=11 m=52
